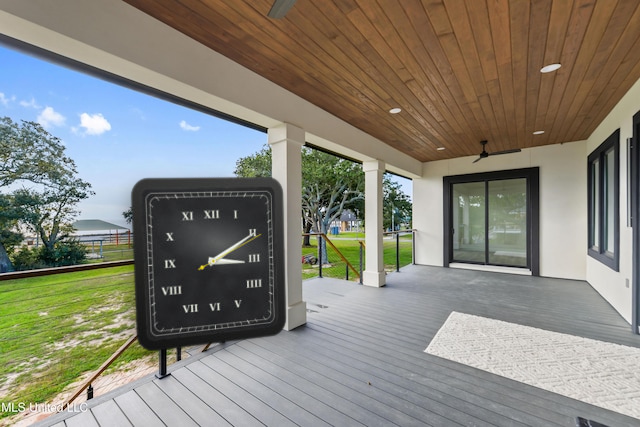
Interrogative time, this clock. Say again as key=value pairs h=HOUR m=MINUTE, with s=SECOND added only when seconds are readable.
h=3 m=10 s=11
